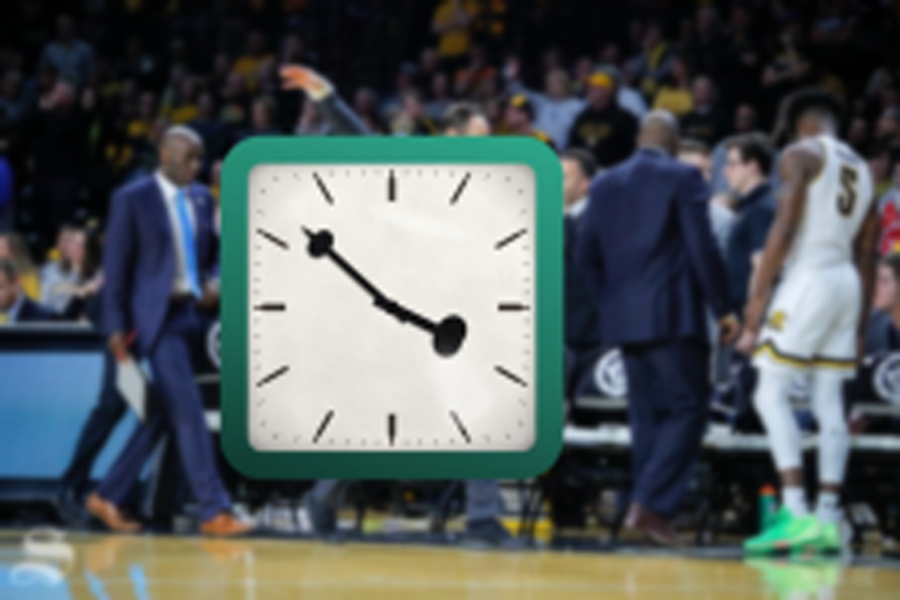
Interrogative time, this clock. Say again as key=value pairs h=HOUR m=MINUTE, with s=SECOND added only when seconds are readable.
h=3 m=52
